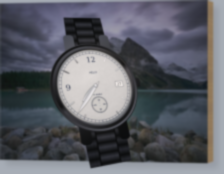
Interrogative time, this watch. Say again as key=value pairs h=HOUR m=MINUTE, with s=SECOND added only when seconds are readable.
h=7 m=37
